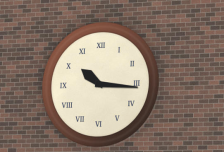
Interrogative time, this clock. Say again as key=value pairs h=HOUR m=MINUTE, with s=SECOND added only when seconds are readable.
h=10 m=16
